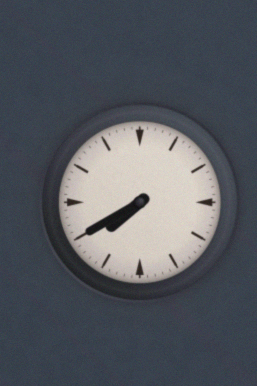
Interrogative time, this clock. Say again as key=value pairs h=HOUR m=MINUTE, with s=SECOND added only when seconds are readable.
h=7 m=40
